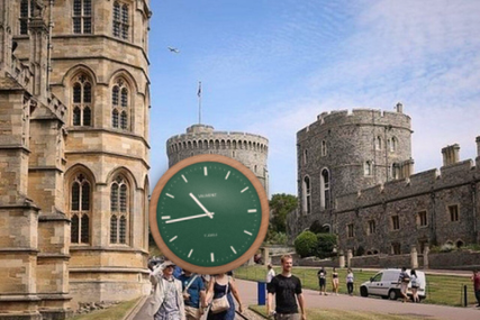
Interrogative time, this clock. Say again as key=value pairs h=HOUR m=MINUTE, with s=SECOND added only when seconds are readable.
h=10 m=44
